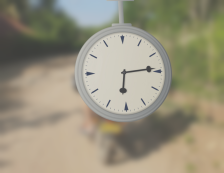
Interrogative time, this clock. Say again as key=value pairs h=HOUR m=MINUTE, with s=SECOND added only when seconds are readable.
h=6 m=14
